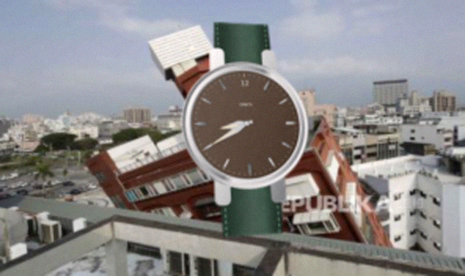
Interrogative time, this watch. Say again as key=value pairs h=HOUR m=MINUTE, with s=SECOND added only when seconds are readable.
h=8 m=40
